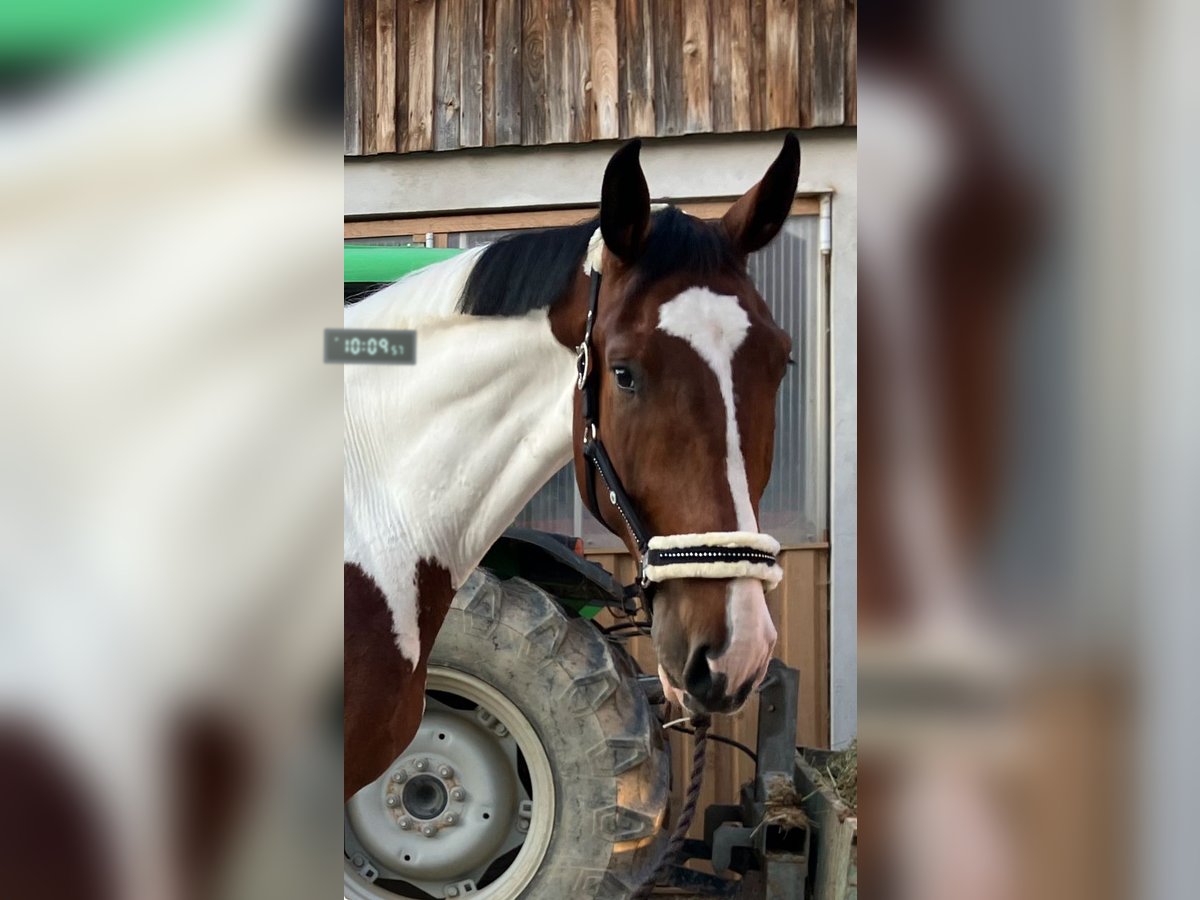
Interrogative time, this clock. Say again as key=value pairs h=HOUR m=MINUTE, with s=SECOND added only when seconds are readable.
h=10 m=9
